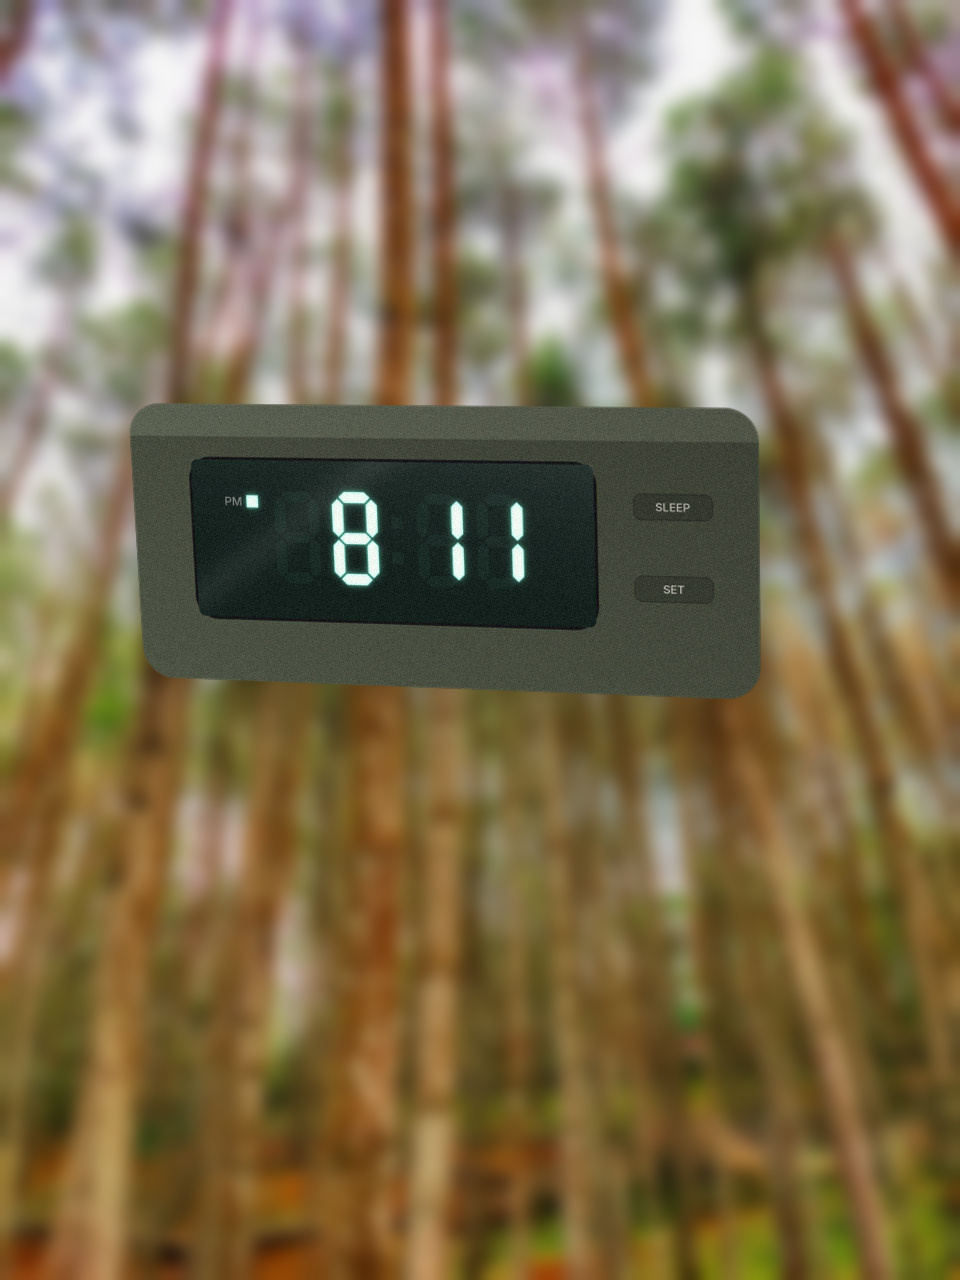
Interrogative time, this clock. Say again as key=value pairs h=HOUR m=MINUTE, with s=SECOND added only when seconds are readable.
h=8 m=11
